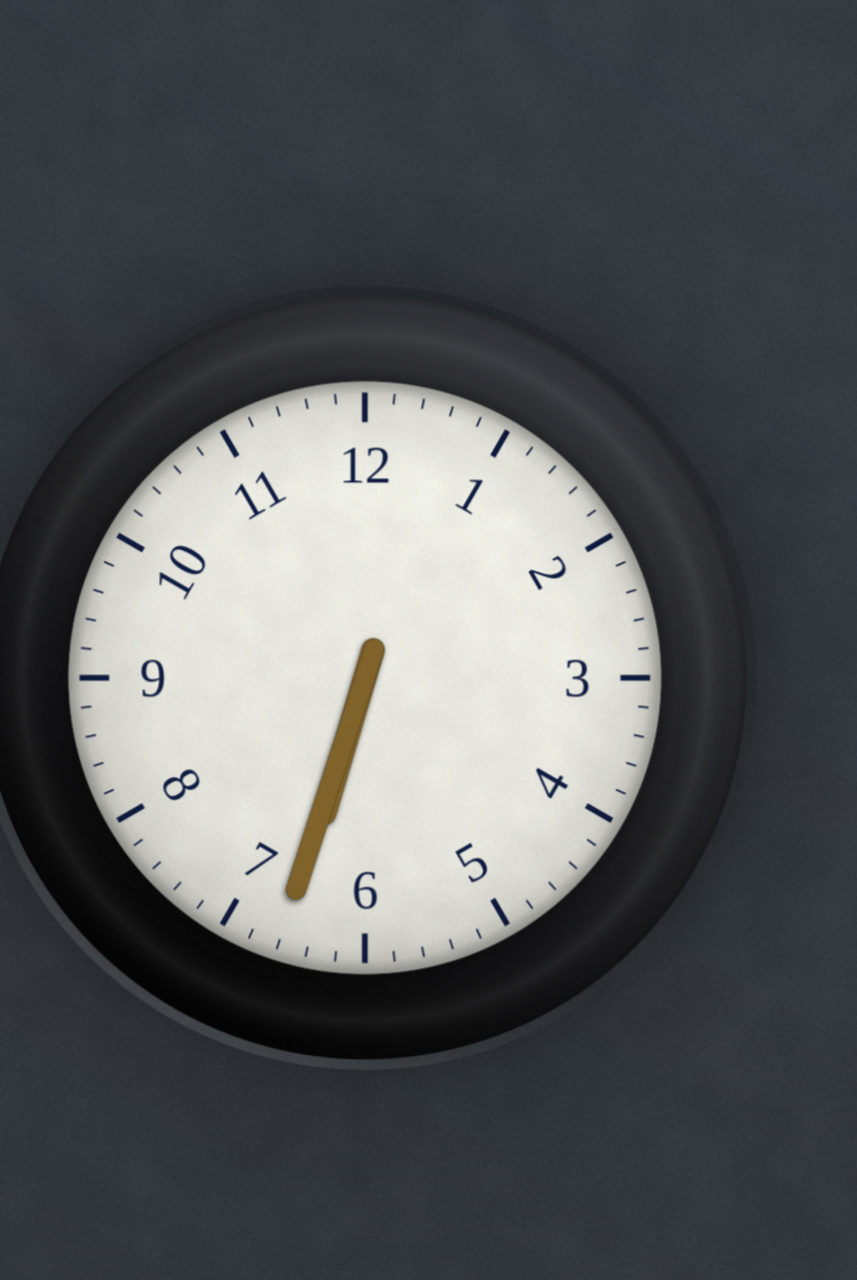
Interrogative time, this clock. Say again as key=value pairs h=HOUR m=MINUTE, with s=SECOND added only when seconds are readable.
h=6 m=33
